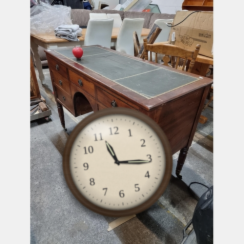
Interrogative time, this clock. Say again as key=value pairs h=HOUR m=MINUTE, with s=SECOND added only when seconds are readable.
h=11 m=16
